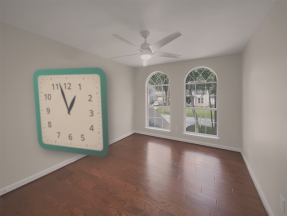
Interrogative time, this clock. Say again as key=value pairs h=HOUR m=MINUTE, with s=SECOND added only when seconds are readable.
h=12 m=57
